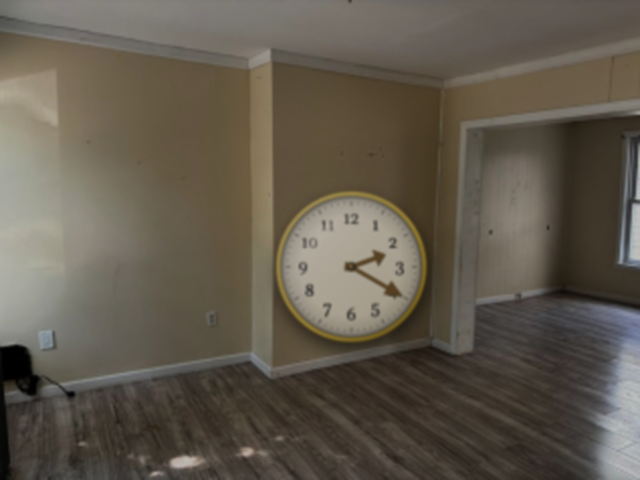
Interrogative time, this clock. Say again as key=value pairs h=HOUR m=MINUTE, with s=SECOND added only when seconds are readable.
h=2 m=20
